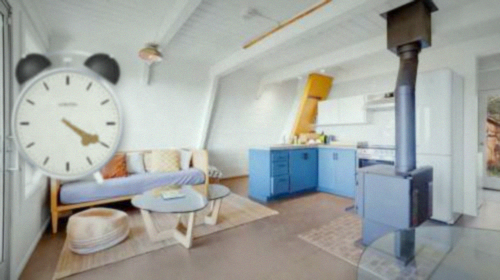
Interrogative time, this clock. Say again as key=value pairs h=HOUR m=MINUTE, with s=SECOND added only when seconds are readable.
h=4 m=20
